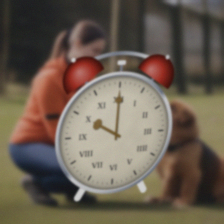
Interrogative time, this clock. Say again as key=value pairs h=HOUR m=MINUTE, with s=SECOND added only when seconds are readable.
h=10 m=0
